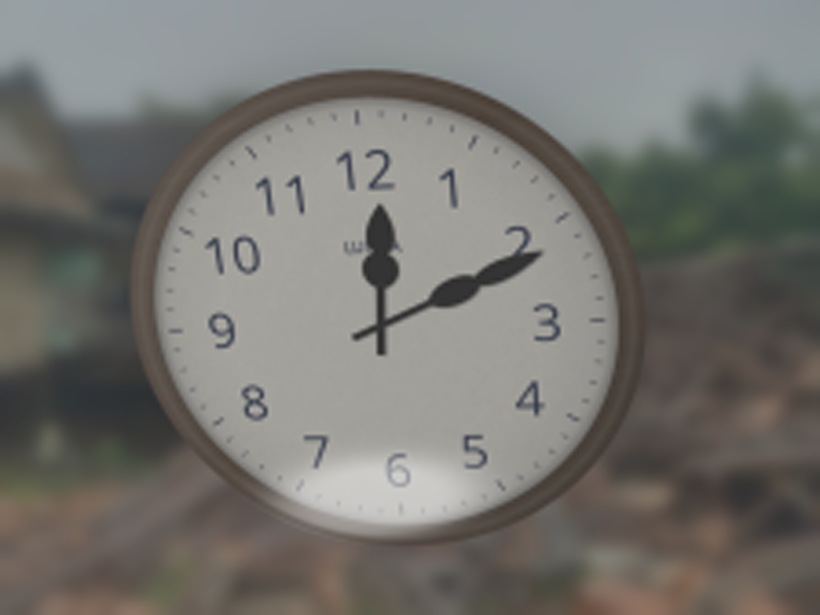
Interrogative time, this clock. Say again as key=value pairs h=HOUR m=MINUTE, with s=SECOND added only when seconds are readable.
h=12 m=11
